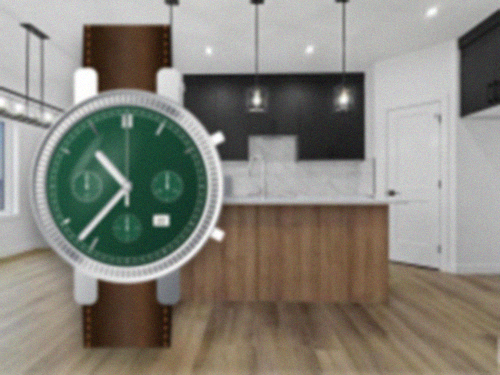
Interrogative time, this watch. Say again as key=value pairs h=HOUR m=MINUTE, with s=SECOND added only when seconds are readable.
h=10 m=37
